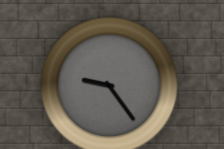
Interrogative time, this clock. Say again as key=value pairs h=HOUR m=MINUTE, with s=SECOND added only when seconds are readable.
h=9 m=24
